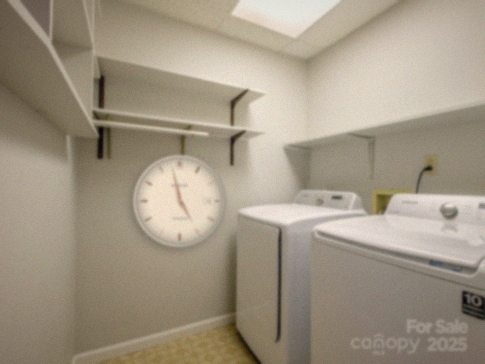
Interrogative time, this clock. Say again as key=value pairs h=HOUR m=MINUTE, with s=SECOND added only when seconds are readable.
h=4 m=58
